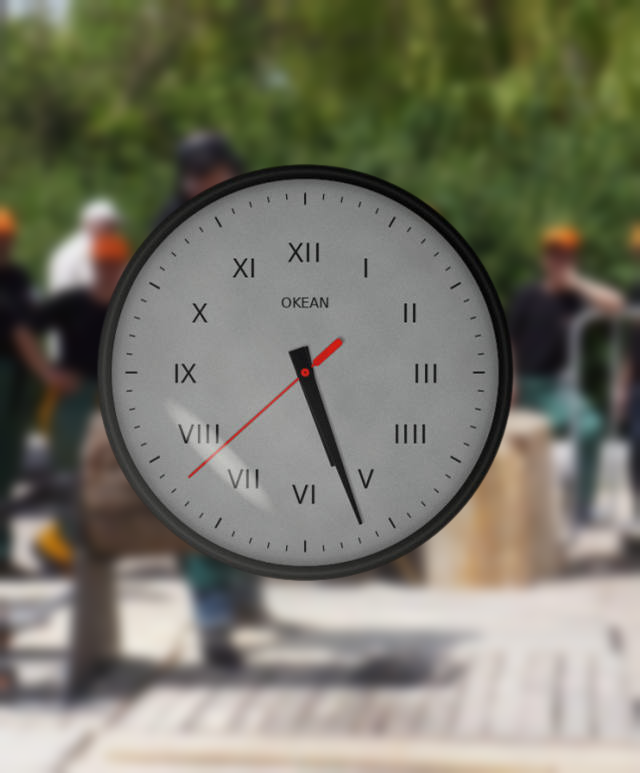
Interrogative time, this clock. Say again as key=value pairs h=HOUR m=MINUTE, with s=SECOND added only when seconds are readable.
h=5 m=26 s=38
